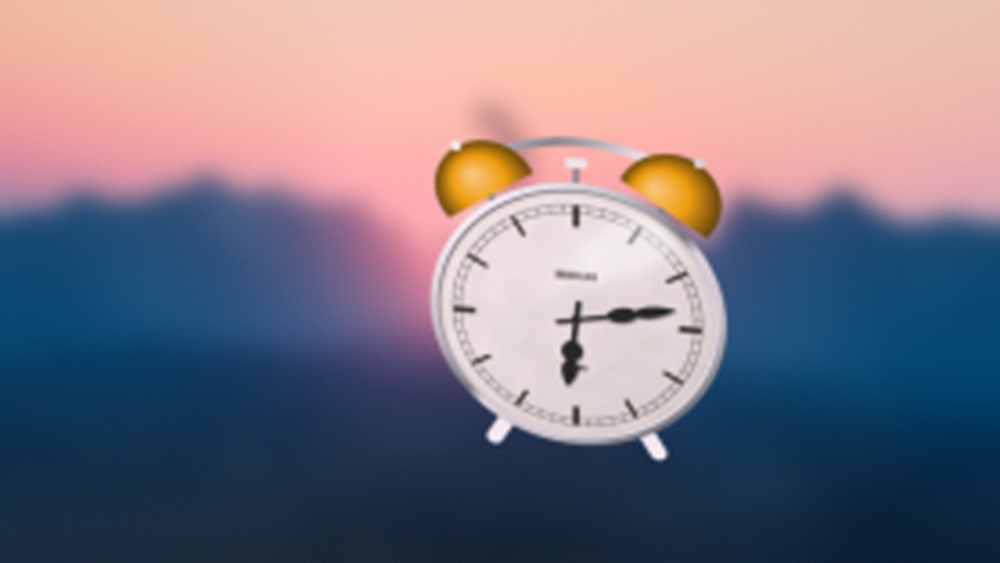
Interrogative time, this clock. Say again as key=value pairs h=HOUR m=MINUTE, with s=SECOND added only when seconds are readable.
h=6 m=13
